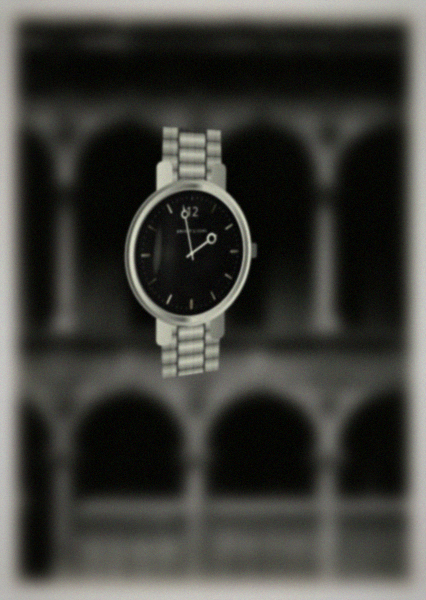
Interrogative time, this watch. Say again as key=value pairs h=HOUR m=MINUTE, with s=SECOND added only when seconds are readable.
h=1 m=58
